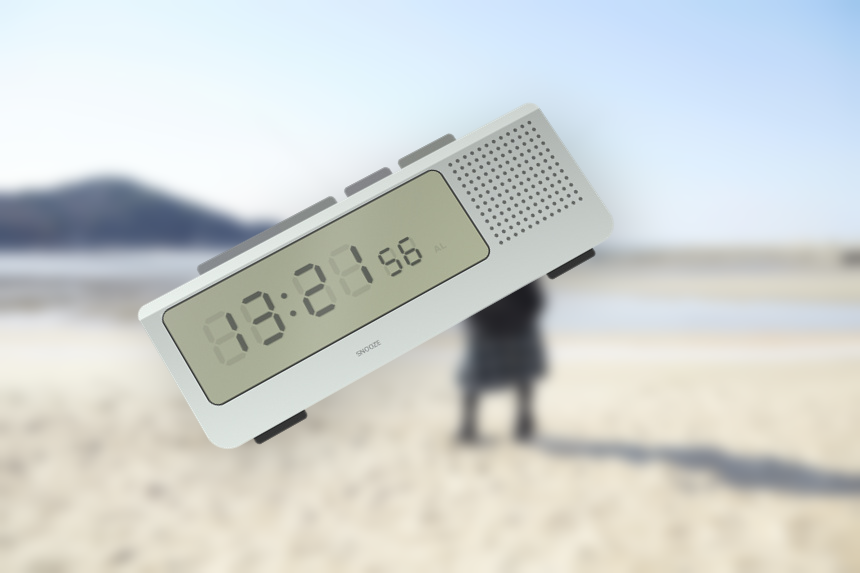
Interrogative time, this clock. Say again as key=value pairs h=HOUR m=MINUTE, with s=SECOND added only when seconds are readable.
h=13 m=21 s=56
